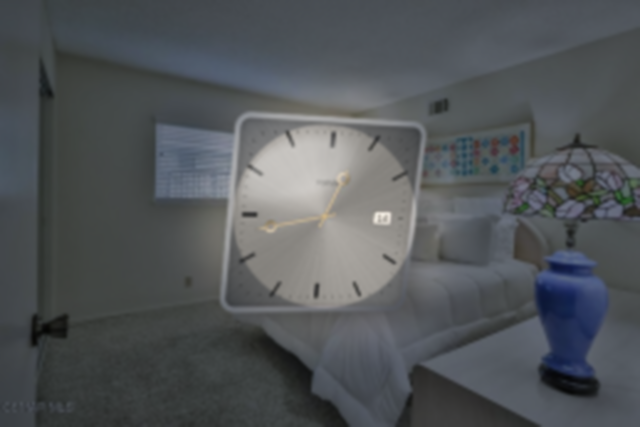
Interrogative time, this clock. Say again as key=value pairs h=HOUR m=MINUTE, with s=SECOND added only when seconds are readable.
h=12 m=43
